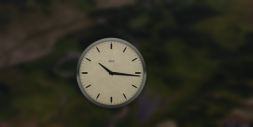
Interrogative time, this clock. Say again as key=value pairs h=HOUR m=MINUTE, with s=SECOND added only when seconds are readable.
h=10 m=16
